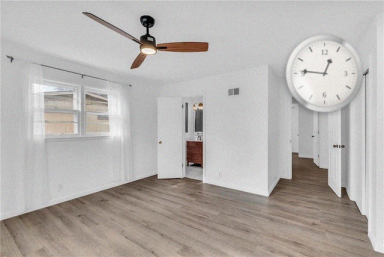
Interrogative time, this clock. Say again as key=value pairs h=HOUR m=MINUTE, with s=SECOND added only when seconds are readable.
h=12 m=46
